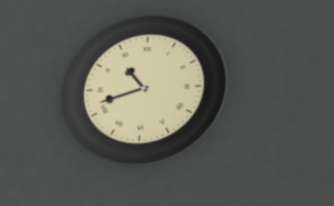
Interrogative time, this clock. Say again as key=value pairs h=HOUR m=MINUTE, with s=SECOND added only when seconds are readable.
h=10 m=42
